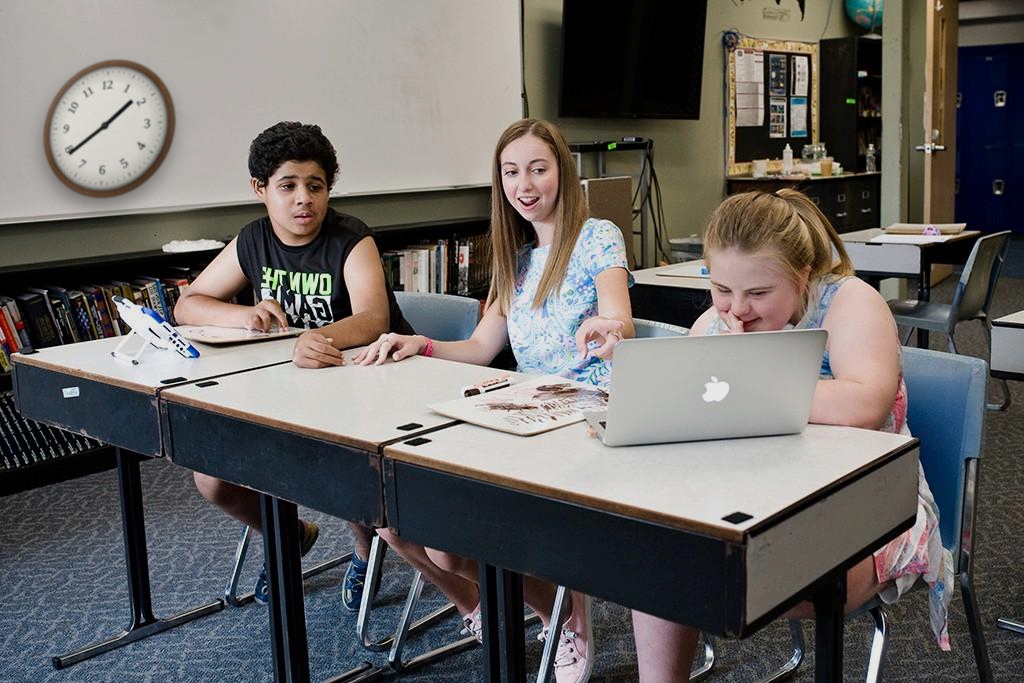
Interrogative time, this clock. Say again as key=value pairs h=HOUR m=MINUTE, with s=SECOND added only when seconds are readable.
h=1 m=39
